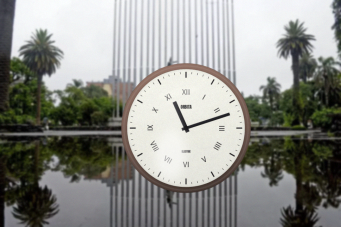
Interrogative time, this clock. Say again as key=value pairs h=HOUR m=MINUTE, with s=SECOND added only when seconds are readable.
h=11 m=12
